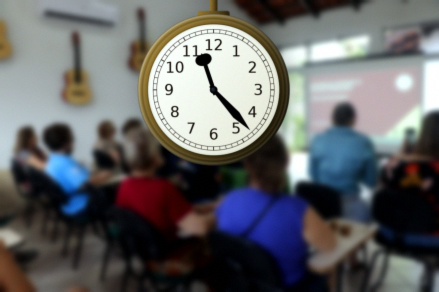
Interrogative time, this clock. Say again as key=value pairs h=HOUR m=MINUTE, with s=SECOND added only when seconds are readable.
h=11 m=23
